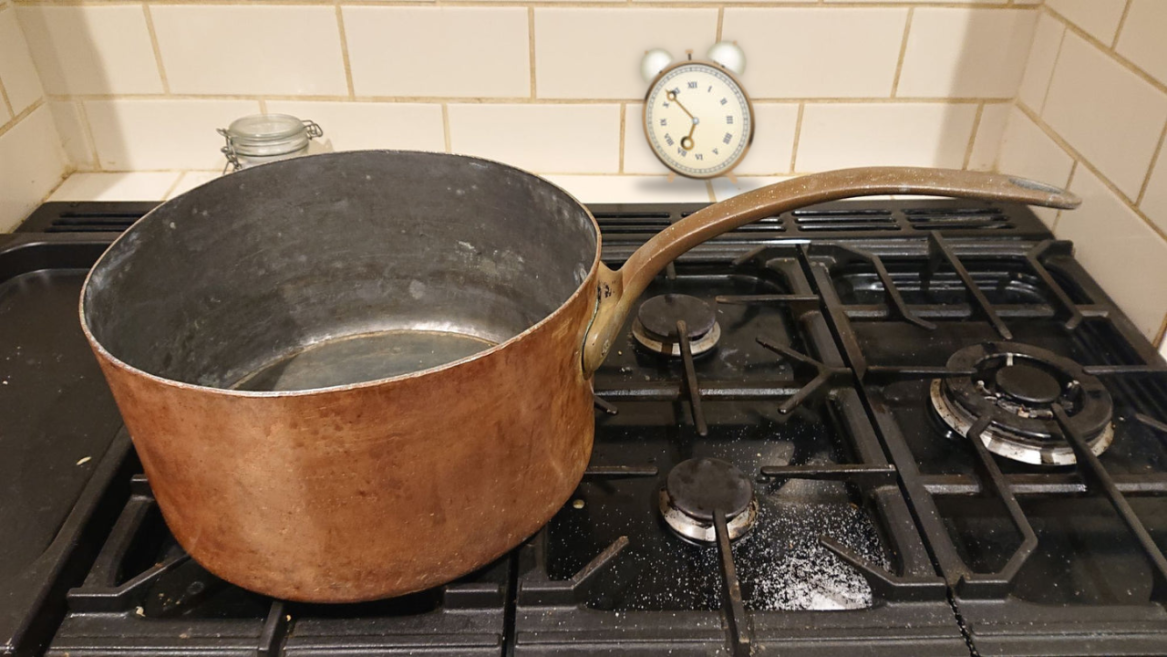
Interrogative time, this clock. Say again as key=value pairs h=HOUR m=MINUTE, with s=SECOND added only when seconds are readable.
h=6 m=53
